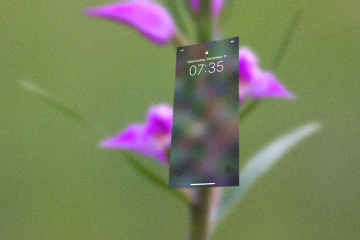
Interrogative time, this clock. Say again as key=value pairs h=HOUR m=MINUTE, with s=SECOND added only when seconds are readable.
h=7 m=35
